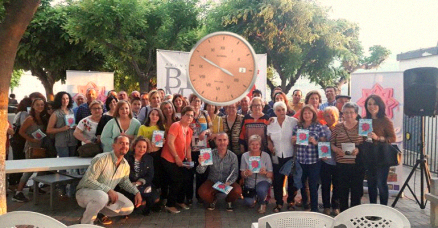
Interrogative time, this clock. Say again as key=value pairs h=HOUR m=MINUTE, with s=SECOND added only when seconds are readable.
h=3 m=49
